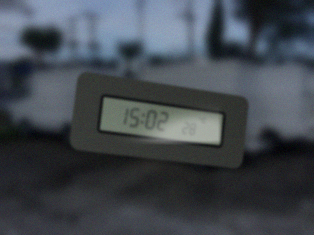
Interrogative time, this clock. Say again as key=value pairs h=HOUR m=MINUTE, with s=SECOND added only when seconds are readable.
h=15 m=2
